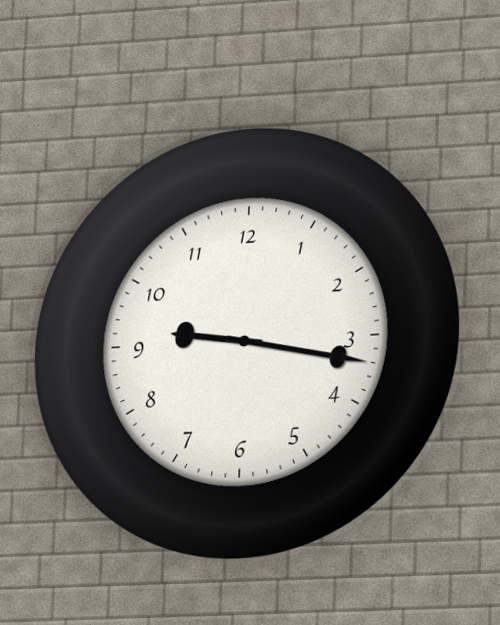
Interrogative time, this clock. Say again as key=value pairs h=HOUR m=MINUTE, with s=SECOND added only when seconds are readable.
h=9 m=17
